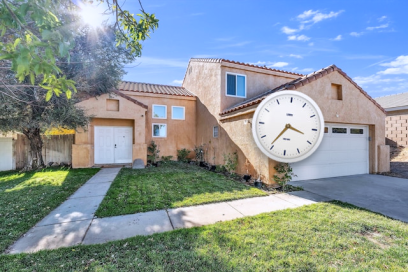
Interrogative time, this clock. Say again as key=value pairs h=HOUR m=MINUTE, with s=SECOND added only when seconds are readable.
h=3 m=36
